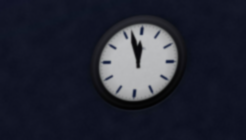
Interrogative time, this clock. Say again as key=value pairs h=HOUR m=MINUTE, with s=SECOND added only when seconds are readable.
h=11 m=57
